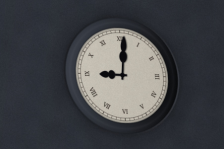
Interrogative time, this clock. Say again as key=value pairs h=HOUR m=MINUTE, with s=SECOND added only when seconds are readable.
h=9 m=1
